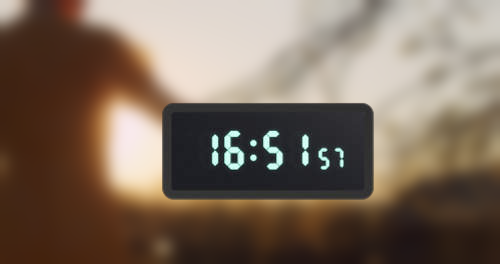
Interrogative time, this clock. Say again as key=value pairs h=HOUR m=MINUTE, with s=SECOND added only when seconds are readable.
h=16 m=51 s=57
